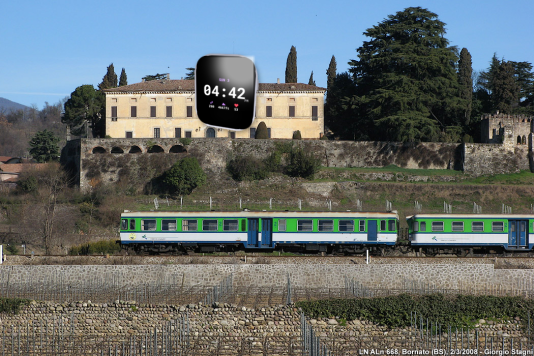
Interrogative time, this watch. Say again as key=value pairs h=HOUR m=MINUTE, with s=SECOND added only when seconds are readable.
h=4 m=42
